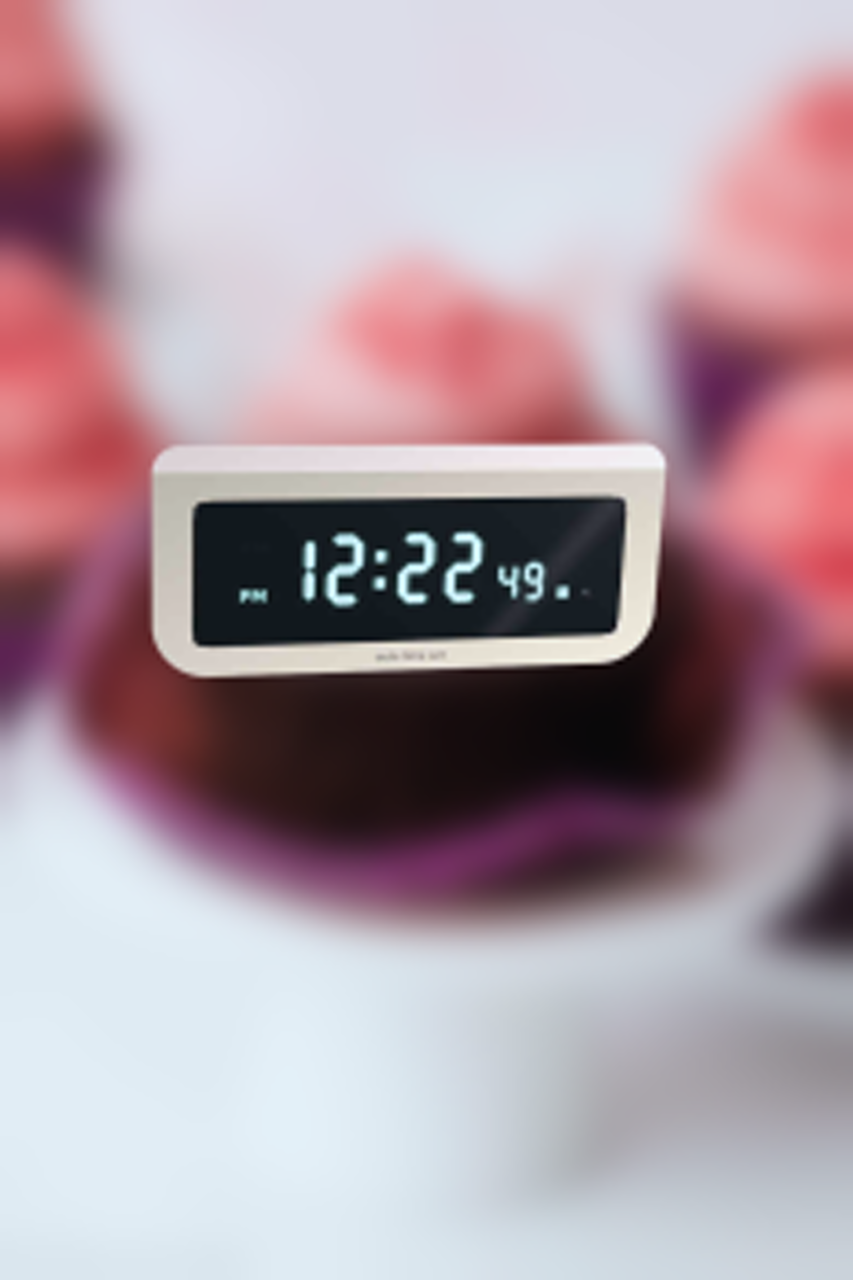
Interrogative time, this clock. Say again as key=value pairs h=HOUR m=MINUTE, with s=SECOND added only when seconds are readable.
h=12 m=22 s=49
